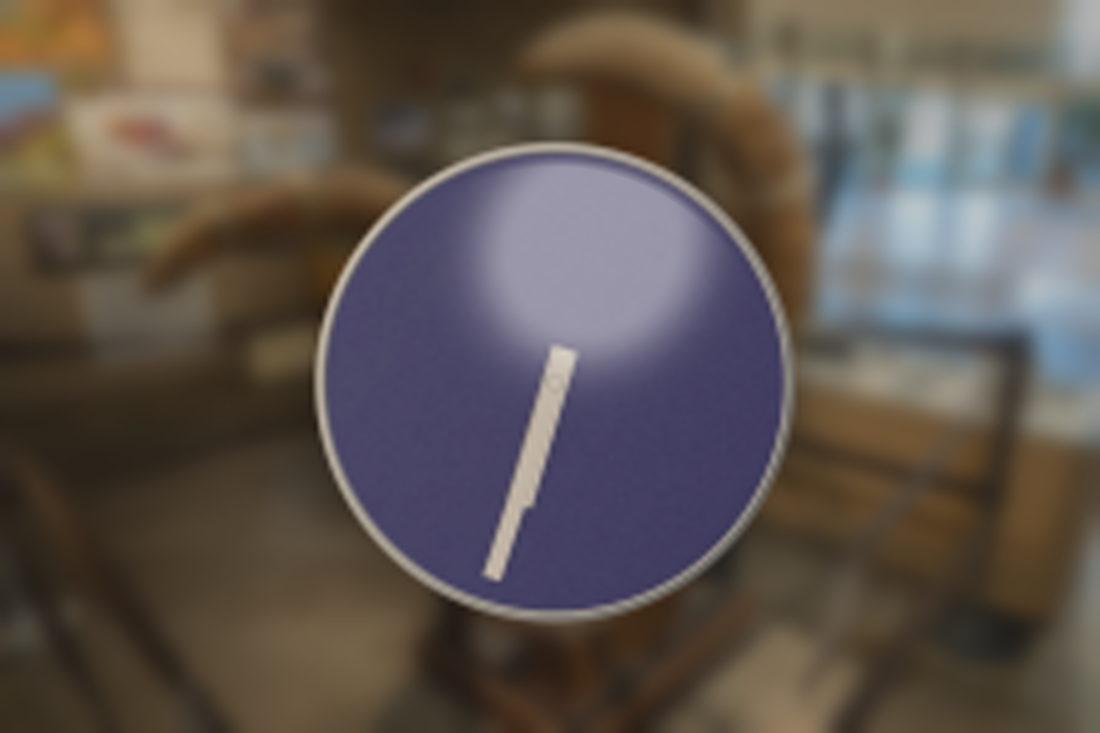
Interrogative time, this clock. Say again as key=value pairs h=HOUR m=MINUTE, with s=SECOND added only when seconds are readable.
h=6 m=33
